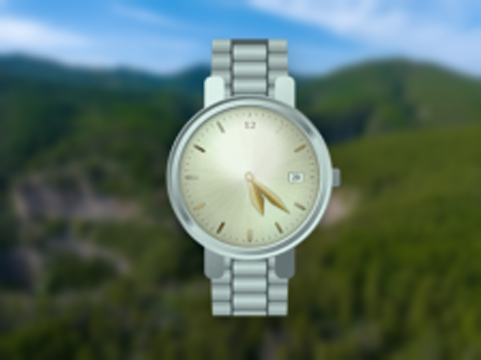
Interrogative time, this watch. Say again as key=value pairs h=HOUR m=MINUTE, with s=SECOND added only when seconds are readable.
h=5 m=22
